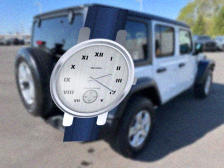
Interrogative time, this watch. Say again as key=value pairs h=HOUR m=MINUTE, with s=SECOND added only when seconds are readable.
h=2 m=20
